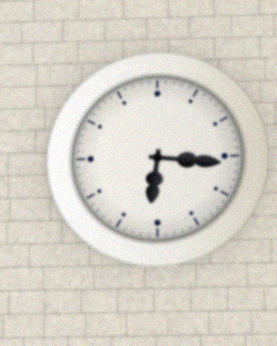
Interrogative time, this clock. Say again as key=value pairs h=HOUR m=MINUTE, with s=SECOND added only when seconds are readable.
h=6 m=16
